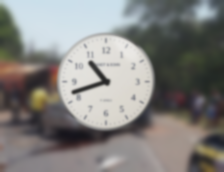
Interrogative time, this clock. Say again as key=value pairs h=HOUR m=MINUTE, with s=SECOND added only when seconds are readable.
h=10 m=42
